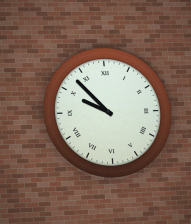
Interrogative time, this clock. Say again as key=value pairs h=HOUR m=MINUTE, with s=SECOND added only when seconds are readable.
h=9 m=53
